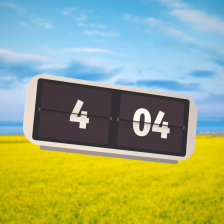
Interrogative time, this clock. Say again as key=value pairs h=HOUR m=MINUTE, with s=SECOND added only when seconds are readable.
h=4 m=4
